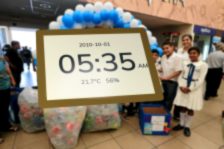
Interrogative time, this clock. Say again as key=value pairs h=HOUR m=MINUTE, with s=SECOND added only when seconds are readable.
h=5 m=35
